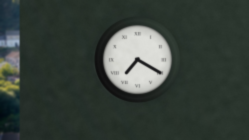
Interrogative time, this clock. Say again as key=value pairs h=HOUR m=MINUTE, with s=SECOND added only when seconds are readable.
h=7 m=20
